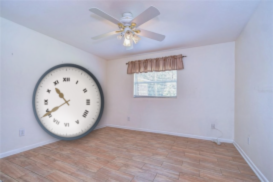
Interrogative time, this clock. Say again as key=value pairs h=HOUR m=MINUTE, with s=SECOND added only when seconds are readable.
h=10 m=40
